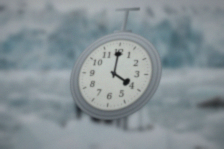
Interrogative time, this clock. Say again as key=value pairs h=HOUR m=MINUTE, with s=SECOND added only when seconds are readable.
h=4 m=0
